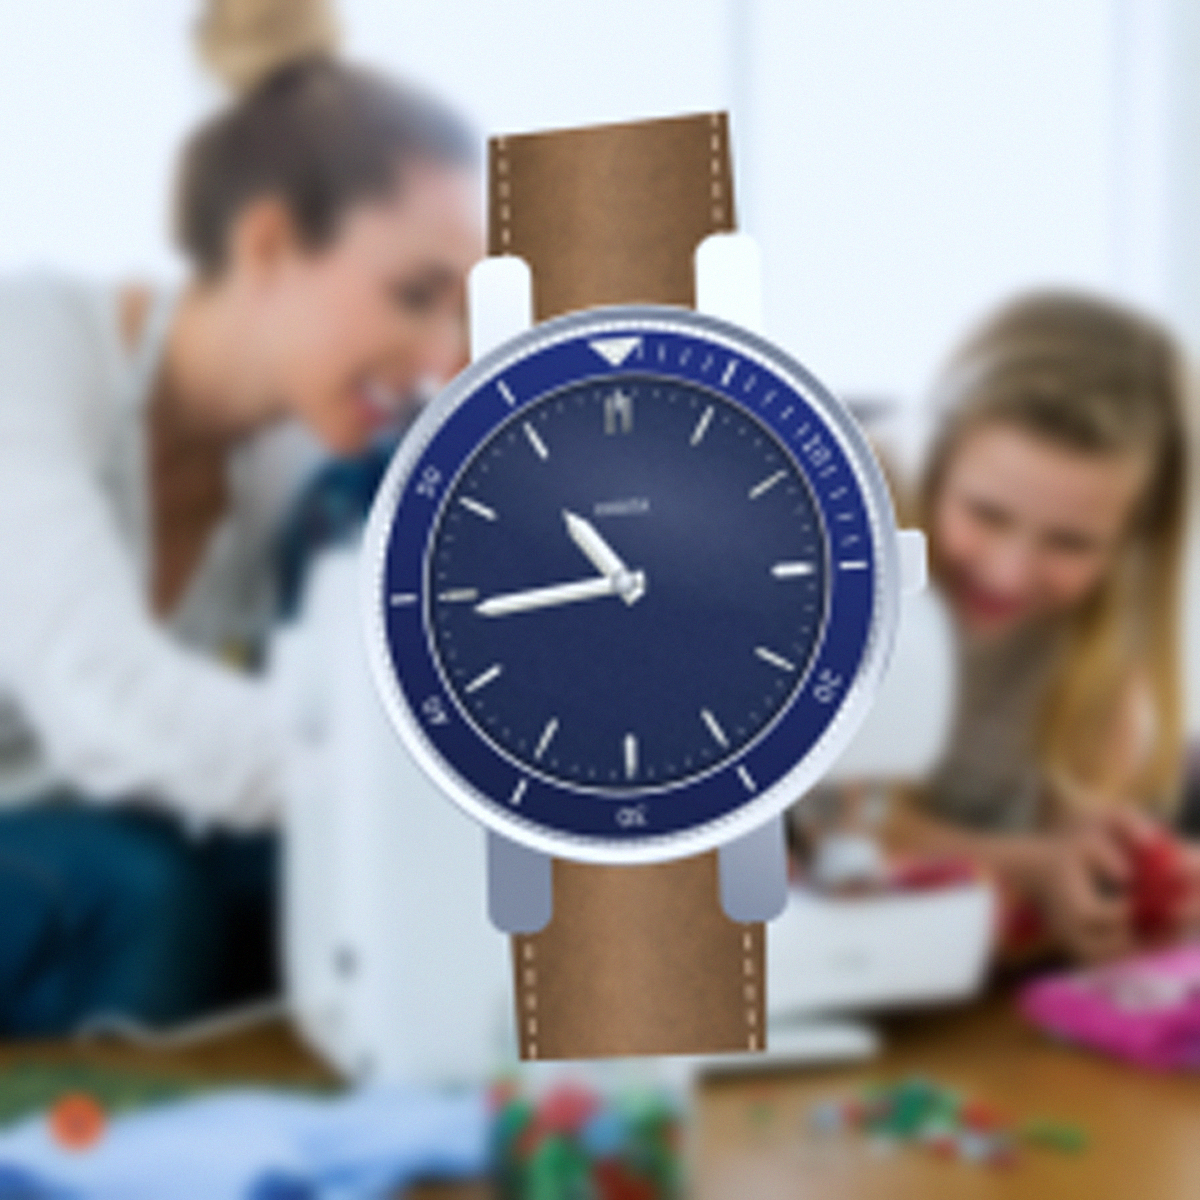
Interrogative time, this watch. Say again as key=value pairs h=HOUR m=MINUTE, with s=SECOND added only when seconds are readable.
h=10 m=44
